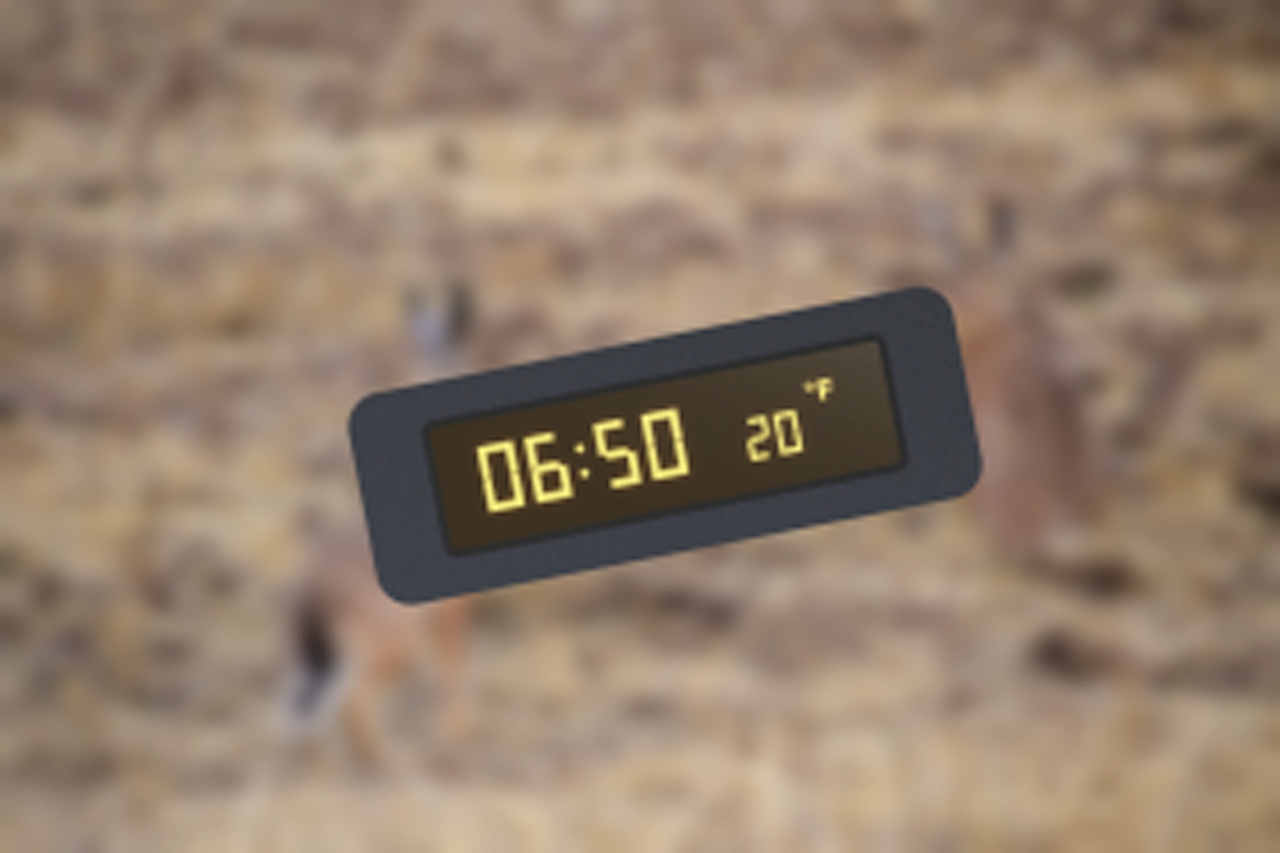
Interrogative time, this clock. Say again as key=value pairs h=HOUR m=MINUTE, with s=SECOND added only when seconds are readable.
h=6 m=50
